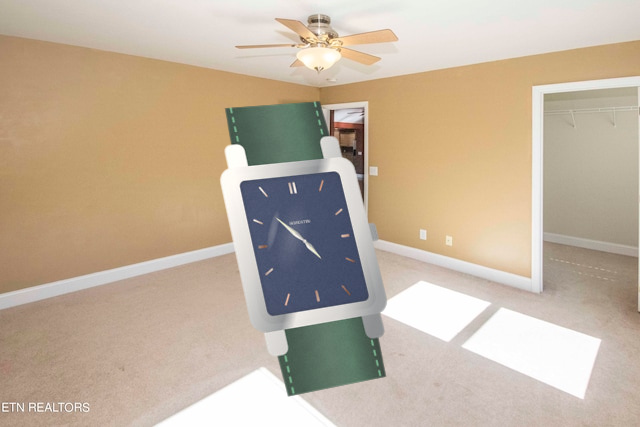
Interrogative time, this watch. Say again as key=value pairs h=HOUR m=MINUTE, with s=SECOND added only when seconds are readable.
h=4 m=53
